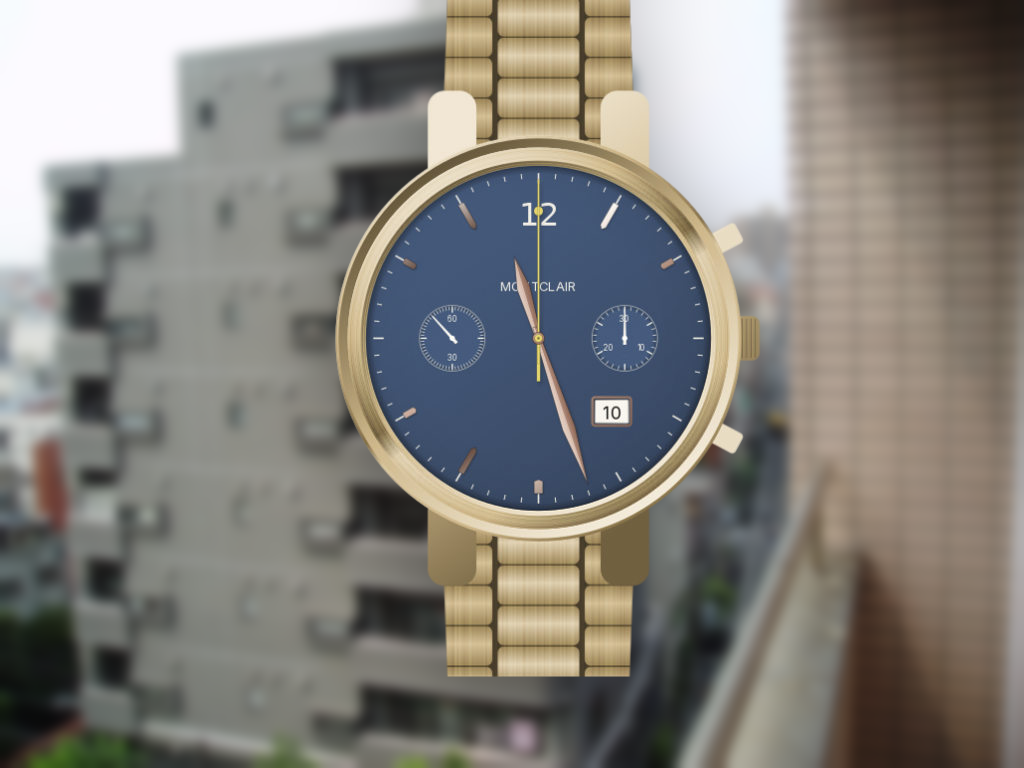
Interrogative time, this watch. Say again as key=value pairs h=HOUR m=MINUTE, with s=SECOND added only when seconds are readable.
h=11 m=26 s=53
